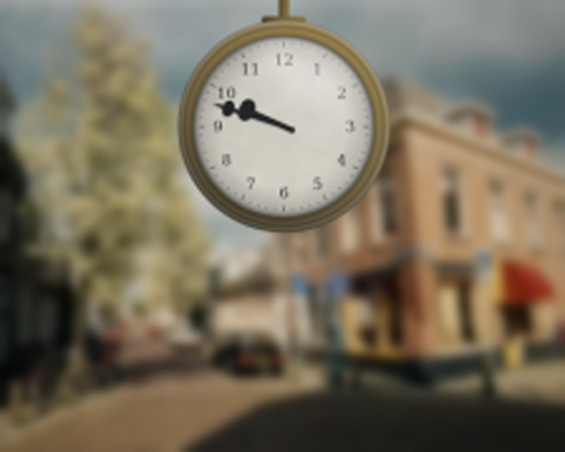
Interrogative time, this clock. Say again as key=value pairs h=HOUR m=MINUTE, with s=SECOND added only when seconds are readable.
h=9 m=48
